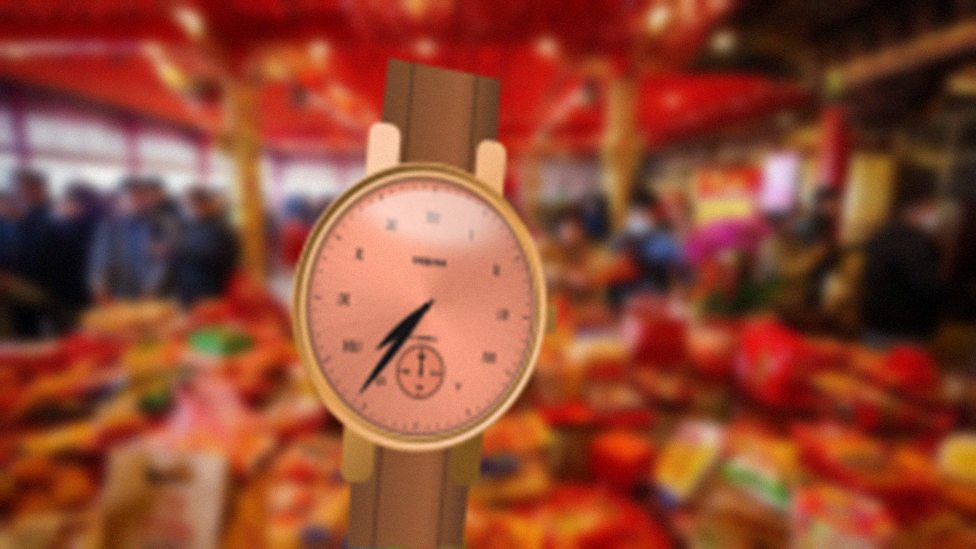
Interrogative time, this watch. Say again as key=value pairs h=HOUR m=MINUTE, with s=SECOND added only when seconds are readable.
h=7 m=36
